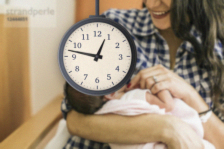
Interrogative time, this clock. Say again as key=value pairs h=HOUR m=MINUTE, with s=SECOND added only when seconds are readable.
h=12 m=47
